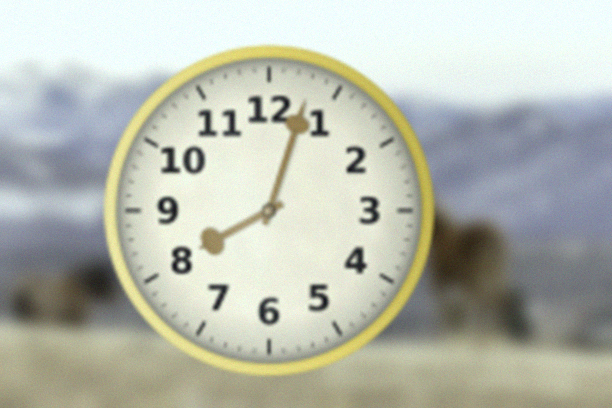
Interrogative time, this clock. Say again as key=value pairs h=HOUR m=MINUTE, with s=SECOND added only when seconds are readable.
h=8 m=3
